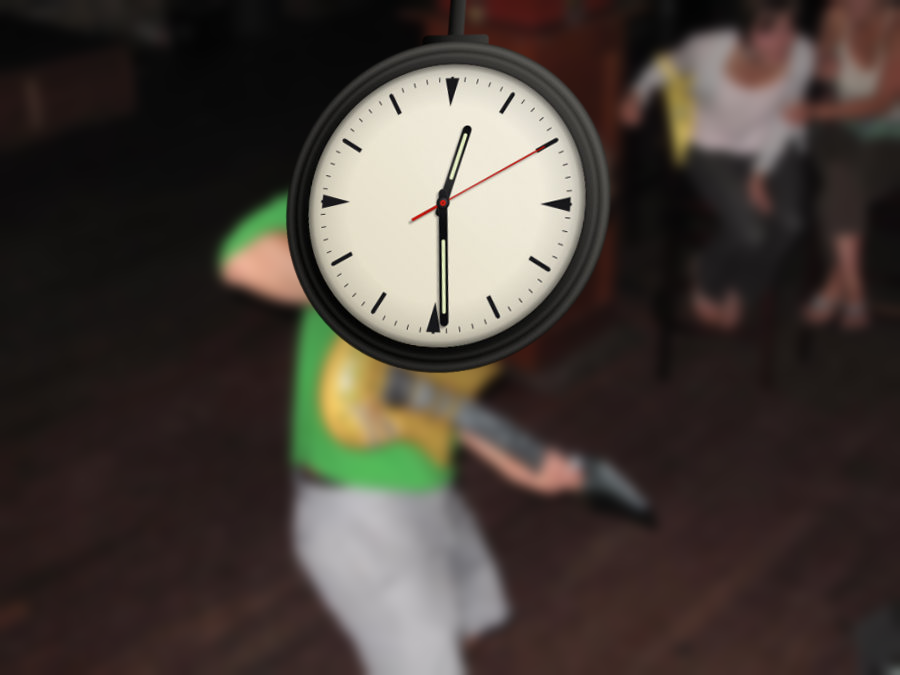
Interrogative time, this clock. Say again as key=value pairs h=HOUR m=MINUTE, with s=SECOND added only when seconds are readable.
h=12 m=29 s=10
